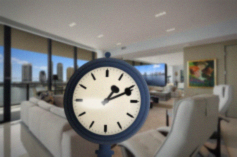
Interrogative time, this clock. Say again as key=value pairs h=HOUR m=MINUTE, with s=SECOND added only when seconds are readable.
h=1 m=11
